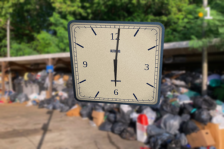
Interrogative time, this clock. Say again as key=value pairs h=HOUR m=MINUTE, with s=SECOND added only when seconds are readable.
h=6 m=1
